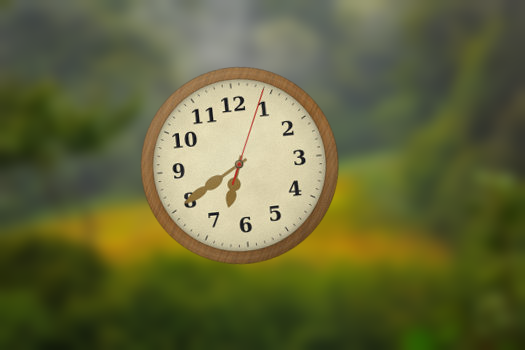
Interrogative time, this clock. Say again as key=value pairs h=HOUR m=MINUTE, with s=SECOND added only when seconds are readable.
h=6 m=40 s=4
